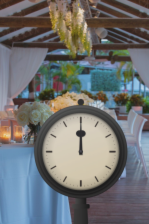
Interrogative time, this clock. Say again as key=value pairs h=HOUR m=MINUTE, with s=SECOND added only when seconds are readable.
h=12 m=0
